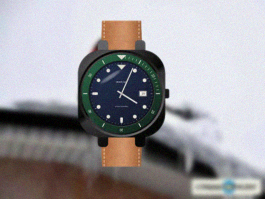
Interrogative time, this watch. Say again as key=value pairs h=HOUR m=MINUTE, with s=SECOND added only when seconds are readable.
h=4 m=4
